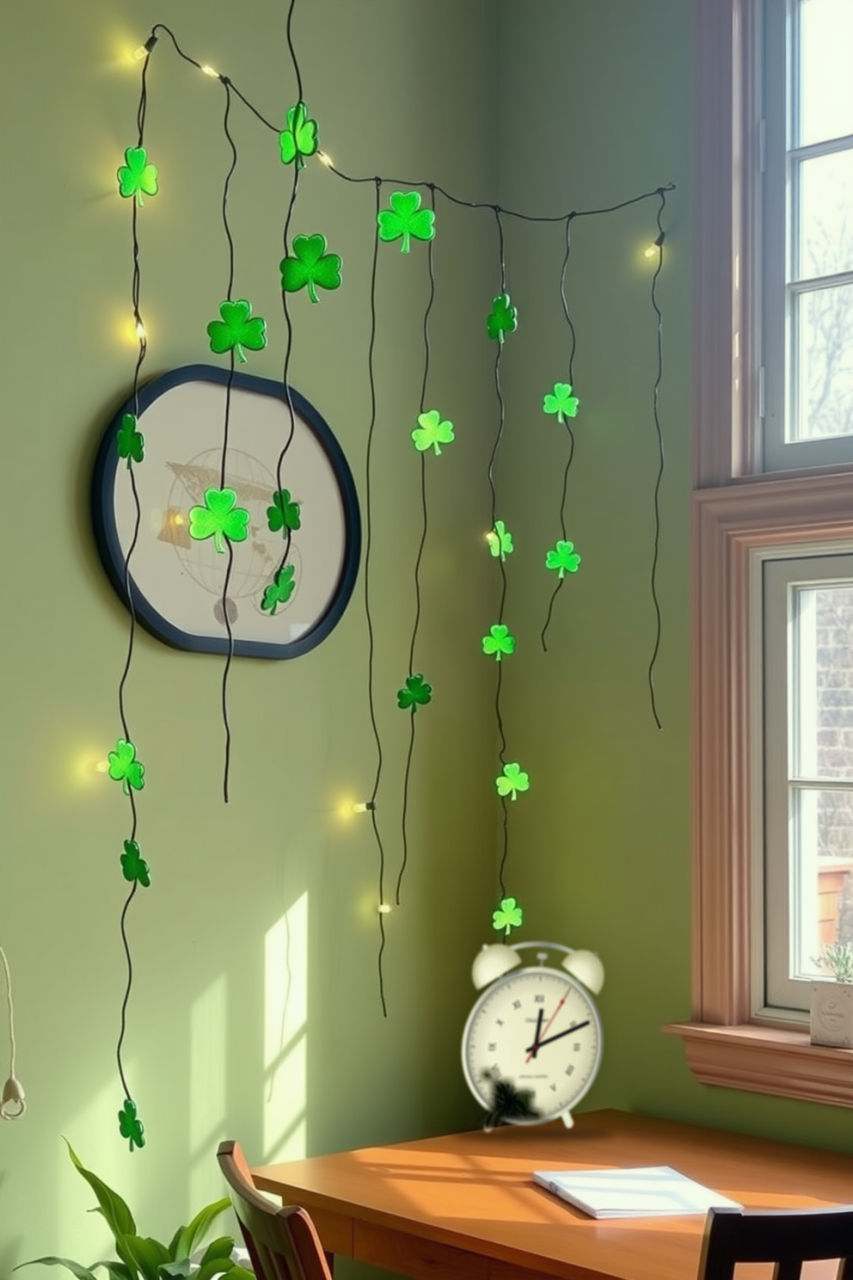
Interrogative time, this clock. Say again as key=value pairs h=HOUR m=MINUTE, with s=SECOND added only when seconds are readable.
h=12 m=11 s=5
